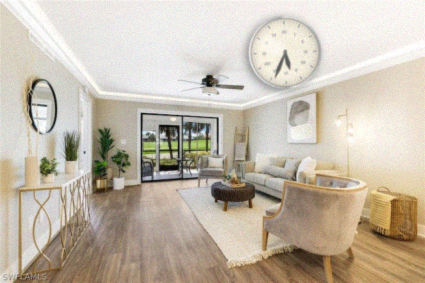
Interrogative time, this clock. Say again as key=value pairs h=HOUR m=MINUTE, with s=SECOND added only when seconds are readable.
h=5 m=34
